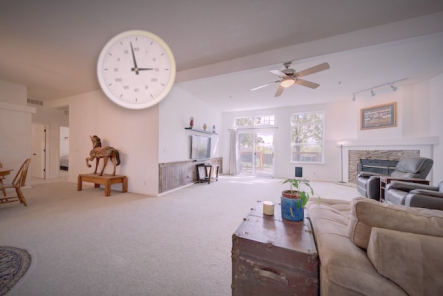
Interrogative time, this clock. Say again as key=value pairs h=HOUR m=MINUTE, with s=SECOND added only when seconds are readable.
h=2 m=58
